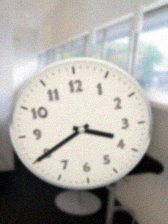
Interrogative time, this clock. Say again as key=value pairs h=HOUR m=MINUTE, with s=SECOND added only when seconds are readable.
h=3 m=40
